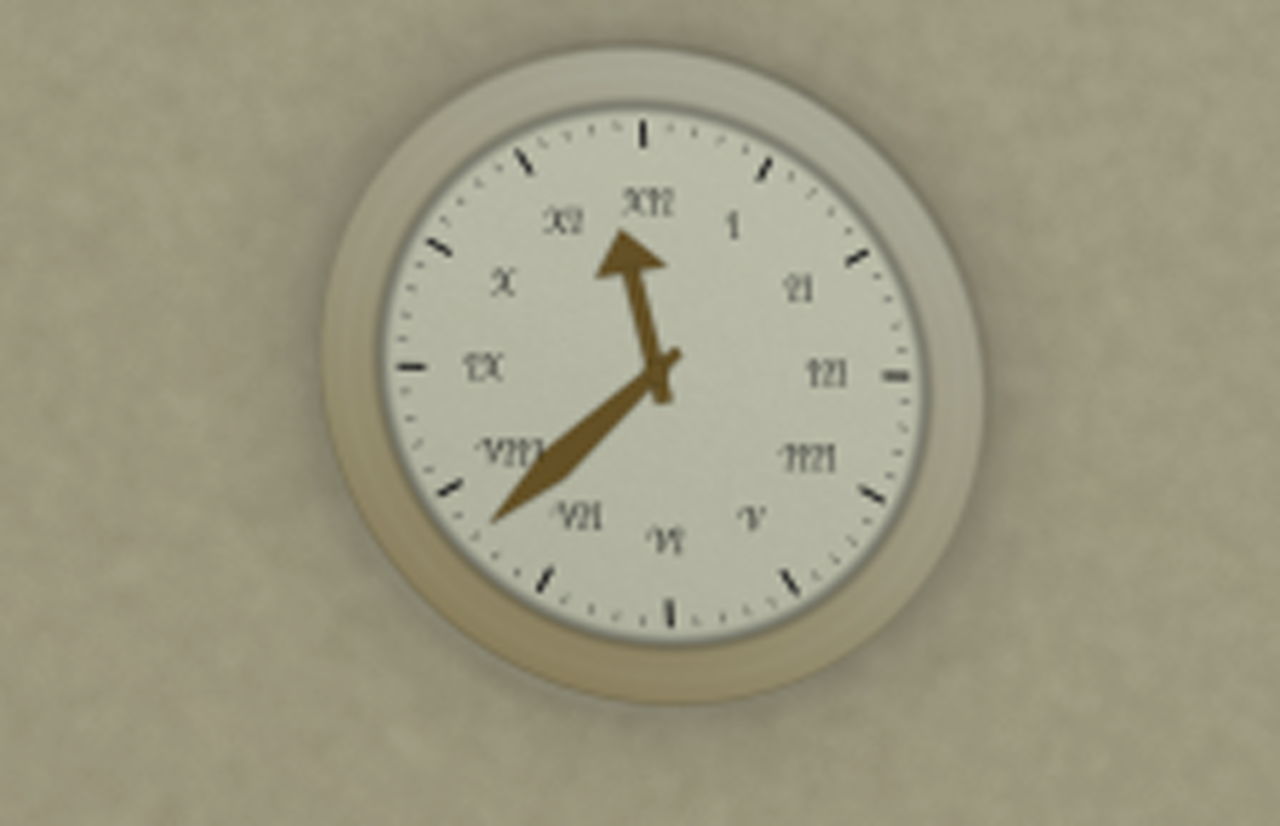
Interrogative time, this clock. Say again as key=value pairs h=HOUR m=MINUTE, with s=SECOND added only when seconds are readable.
h=11 m=38
